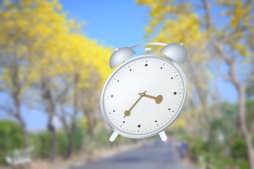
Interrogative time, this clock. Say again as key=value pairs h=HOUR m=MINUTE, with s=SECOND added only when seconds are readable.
h=3 m=36
